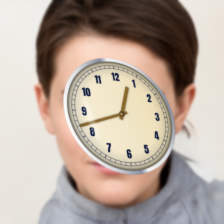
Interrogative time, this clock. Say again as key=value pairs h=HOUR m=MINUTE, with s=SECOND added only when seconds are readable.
h=12 m=42
